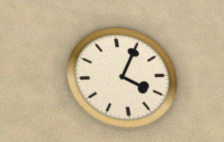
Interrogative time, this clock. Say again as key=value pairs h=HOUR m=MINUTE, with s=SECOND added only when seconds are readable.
h=4 m=5
